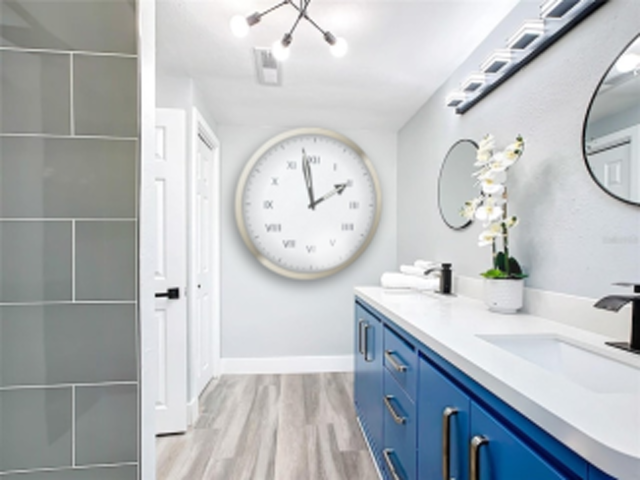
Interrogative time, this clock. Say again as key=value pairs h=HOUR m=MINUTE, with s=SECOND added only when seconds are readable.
h=1 m=58
